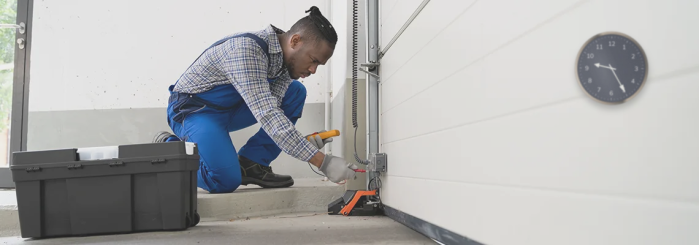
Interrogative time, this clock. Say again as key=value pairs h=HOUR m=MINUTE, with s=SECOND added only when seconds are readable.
h=9 m=25
